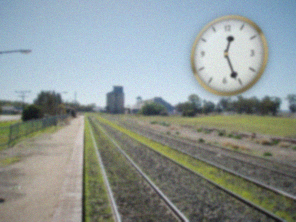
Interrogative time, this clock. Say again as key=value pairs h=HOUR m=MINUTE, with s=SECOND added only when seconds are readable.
h=12 m=26
